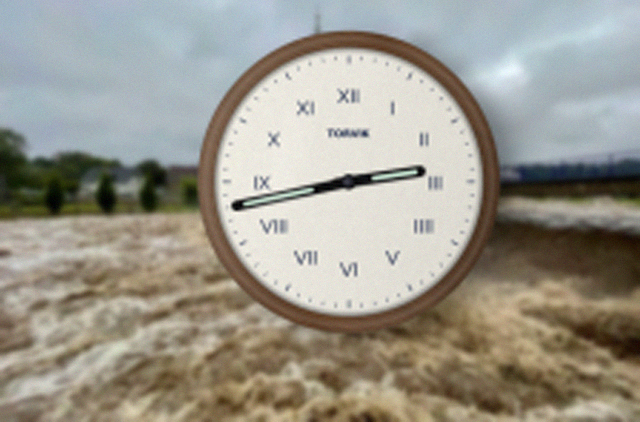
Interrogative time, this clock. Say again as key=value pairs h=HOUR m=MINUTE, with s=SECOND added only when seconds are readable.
h=2 m=43
